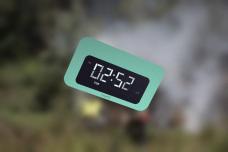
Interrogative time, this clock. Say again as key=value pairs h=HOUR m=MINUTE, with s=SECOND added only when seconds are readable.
h=2 m=52
